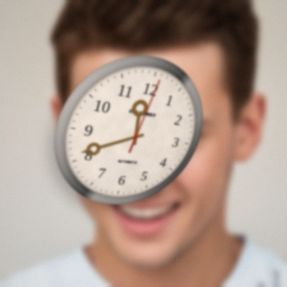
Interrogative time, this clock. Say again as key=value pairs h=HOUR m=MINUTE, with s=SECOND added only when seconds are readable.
h=11 m=41 s=1
